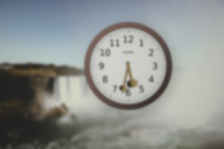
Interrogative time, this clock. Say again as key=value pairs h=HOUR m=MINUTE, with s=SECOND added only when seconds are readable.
h=5 m=32
